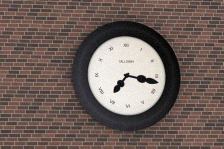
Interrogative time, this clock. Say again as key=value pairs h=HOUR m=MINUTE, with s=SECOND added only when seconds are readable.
h=7 m=17
